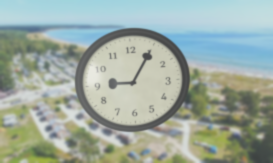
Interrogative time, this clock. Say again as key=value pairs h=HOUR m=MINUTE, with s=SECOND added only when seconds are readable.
h=9 m=5
